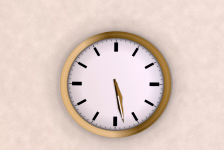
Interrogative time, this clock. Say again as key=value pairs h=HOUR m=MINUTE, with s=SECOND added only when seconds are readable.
h=5 m=28
